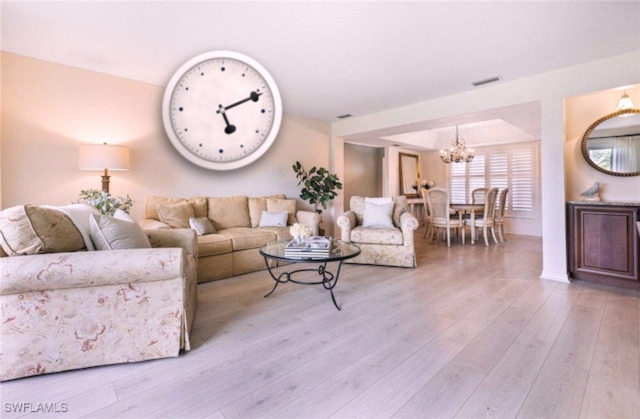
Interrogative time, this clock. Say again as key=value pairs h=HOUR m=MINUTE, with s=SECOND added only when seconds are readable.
h=5 m=11
